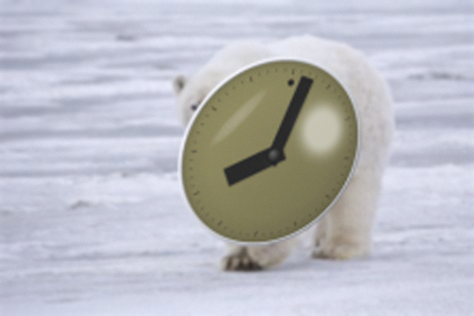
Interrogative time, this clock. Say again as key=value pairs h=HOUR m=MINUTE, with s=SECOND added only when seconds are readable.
h=8 m=2
